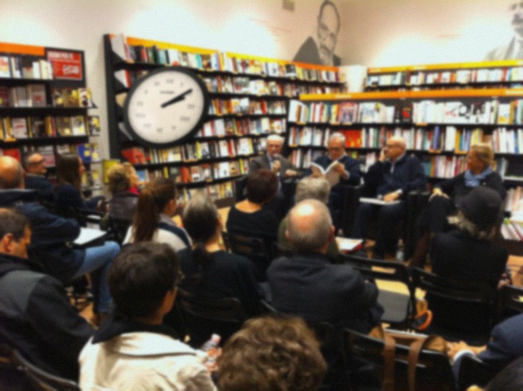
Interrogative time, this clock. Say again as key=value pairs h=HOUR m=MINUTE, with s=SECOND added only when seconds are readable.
h=2 m=9
